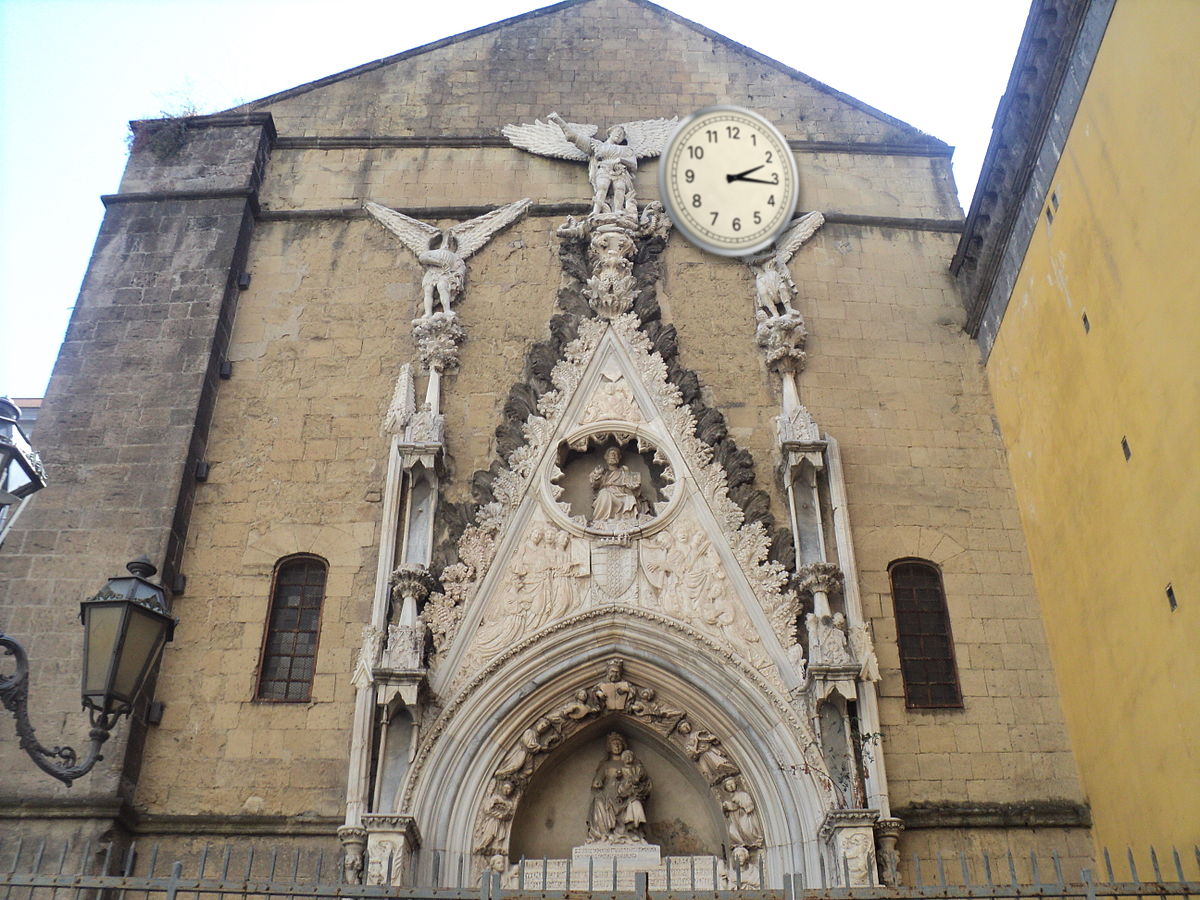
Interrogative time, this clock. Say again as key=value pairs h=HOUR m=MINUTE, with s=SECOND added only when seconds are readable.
h=2 m=16
